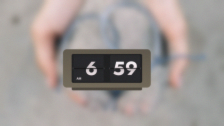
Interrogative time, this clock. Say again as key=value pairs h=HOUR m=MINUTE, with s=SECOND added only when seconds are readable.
h=6 m=59
